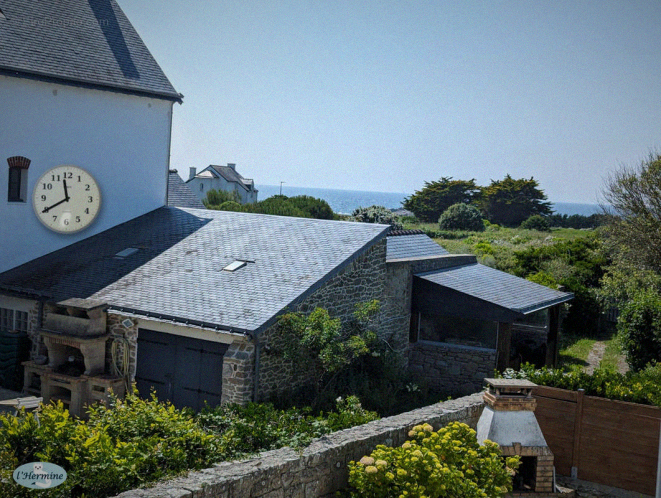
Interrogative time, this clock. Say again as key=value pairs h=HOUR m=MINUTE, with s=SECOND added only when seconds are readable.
h=11 m=40
